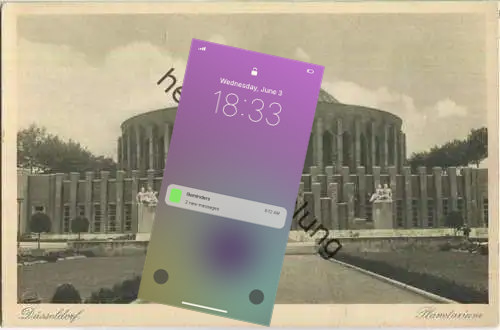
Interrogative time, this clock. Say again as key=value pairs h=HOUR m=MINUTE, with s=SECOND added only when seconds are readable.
h=18 m=33
